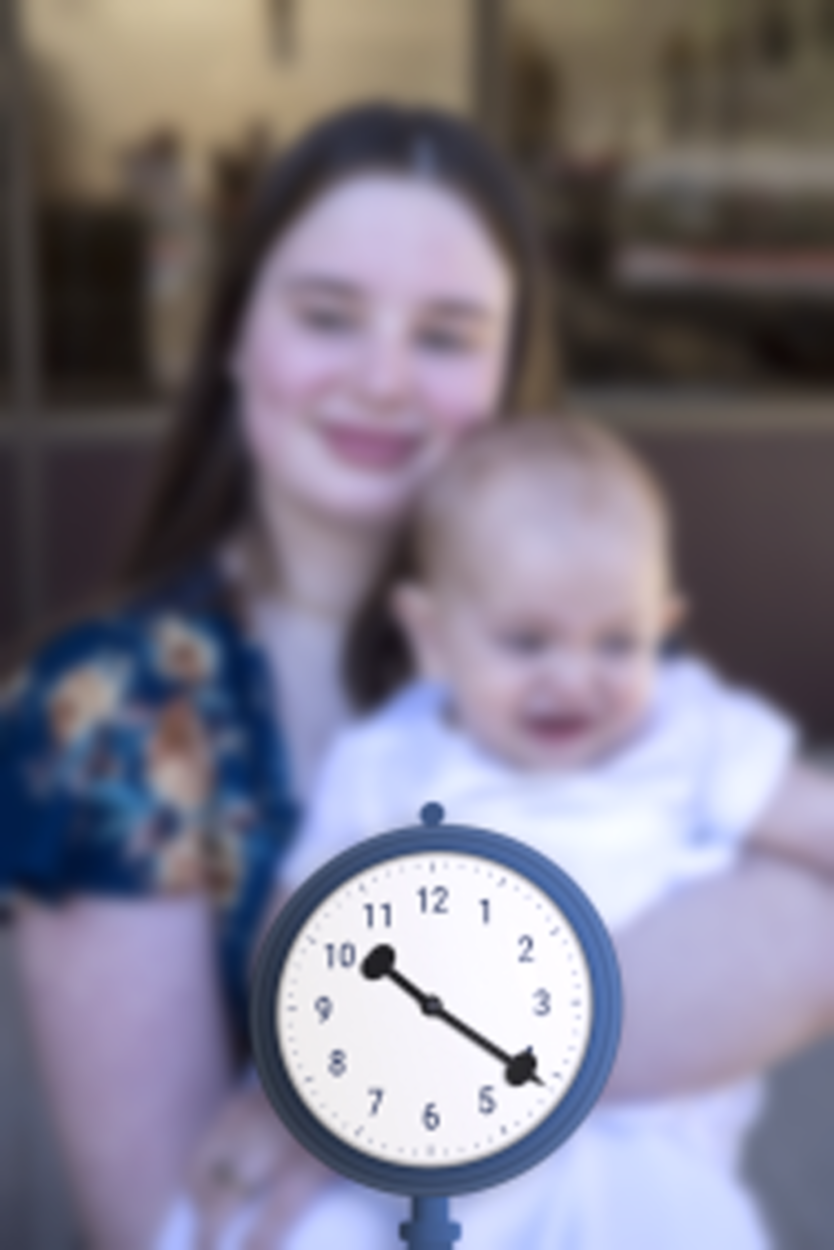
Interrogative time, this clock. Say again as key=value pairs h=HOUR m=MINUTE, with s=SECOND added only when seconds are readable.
h=10 m=21
